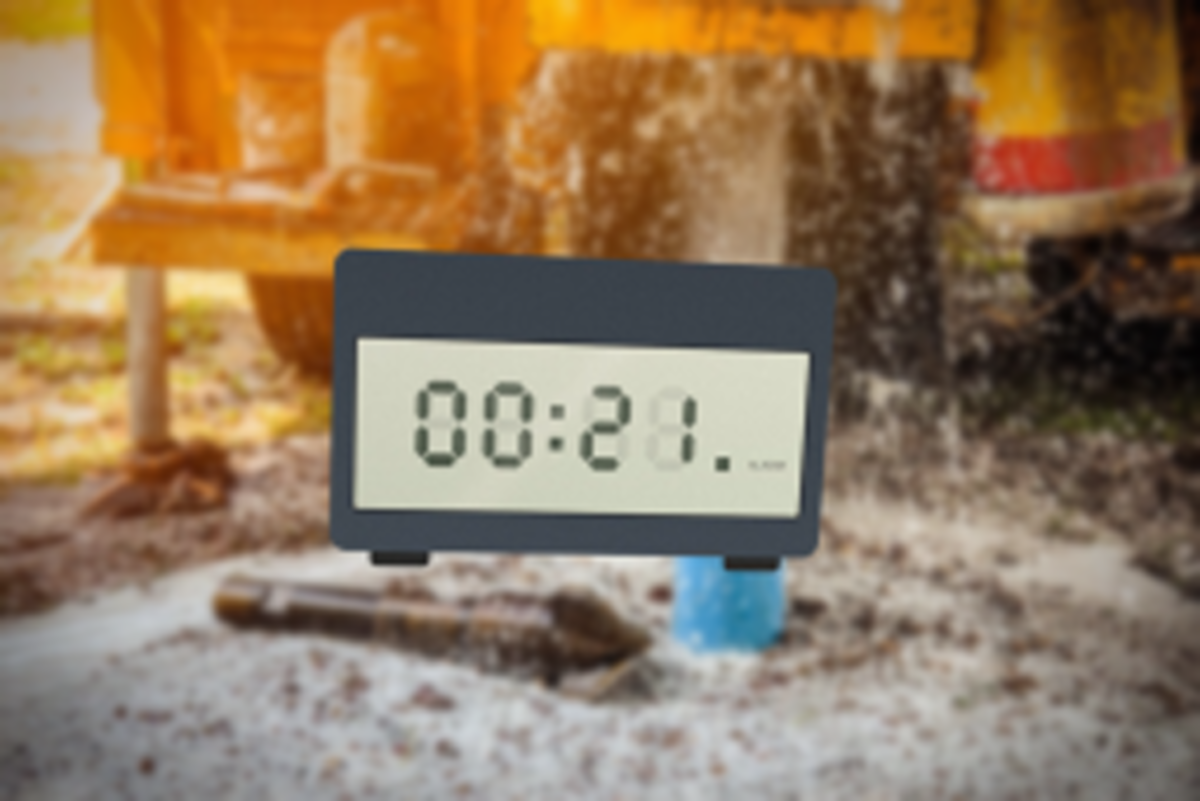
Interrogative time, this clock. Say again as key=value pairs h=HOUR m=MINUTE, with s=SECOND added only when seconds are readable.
h=0 m=21
